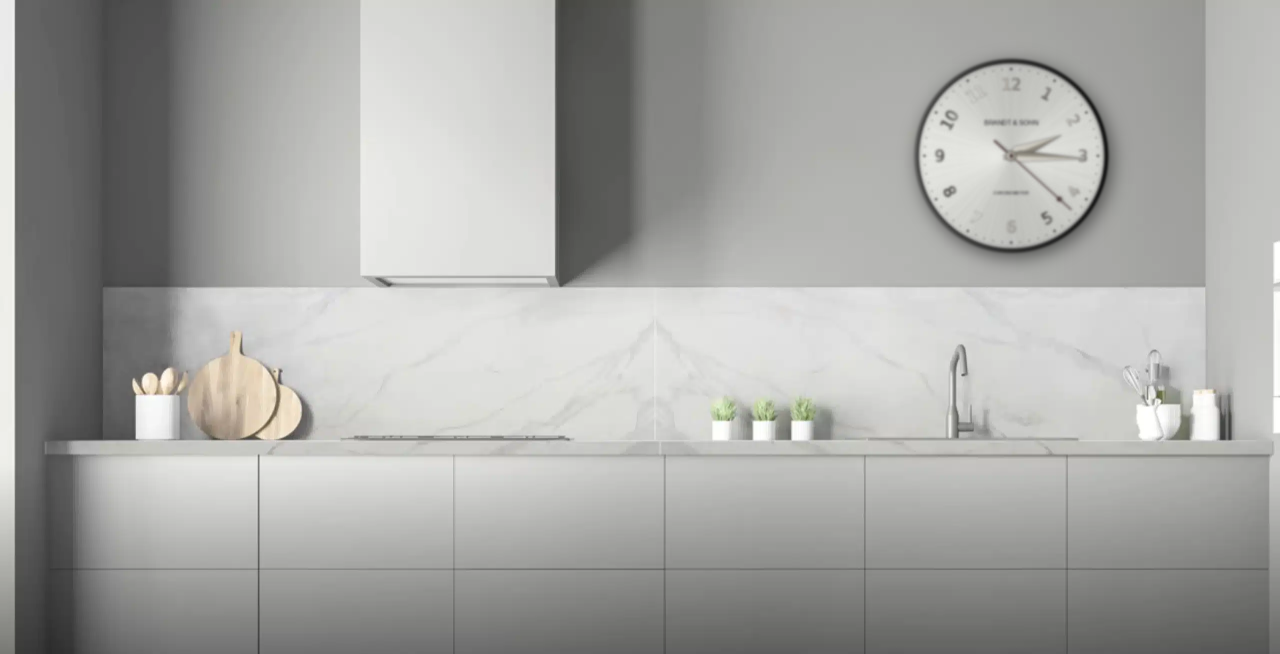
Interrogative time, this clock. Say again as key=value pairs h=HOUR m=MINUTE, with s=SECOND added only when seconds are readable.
h=2 m=15 s=22
